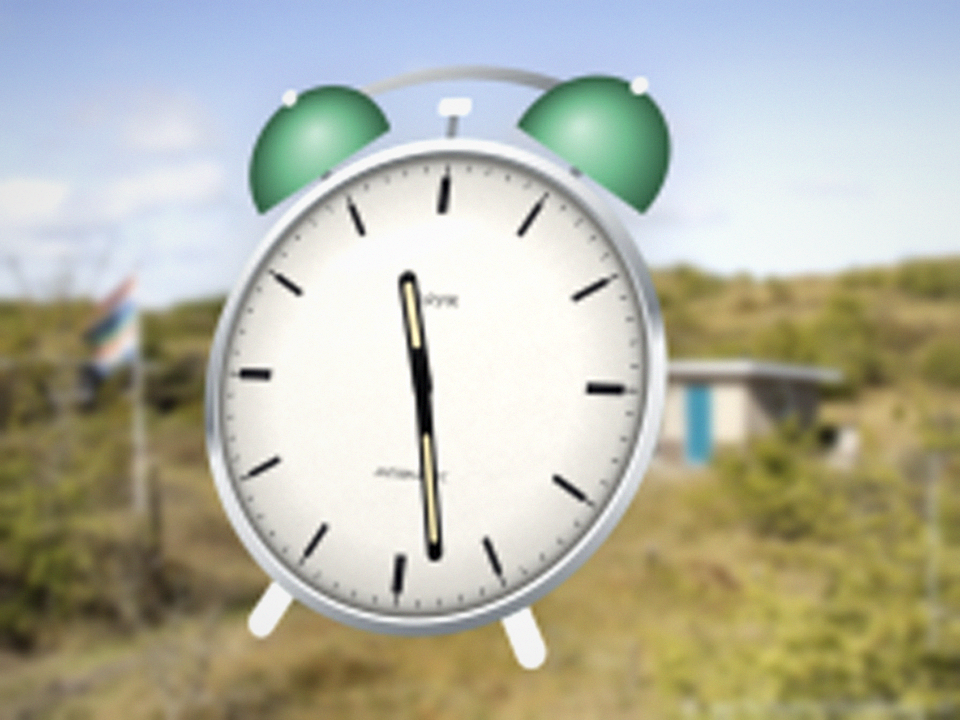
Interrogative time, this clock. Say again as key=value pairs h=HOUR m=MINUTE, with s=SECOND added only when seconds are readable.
h=11 m=28
